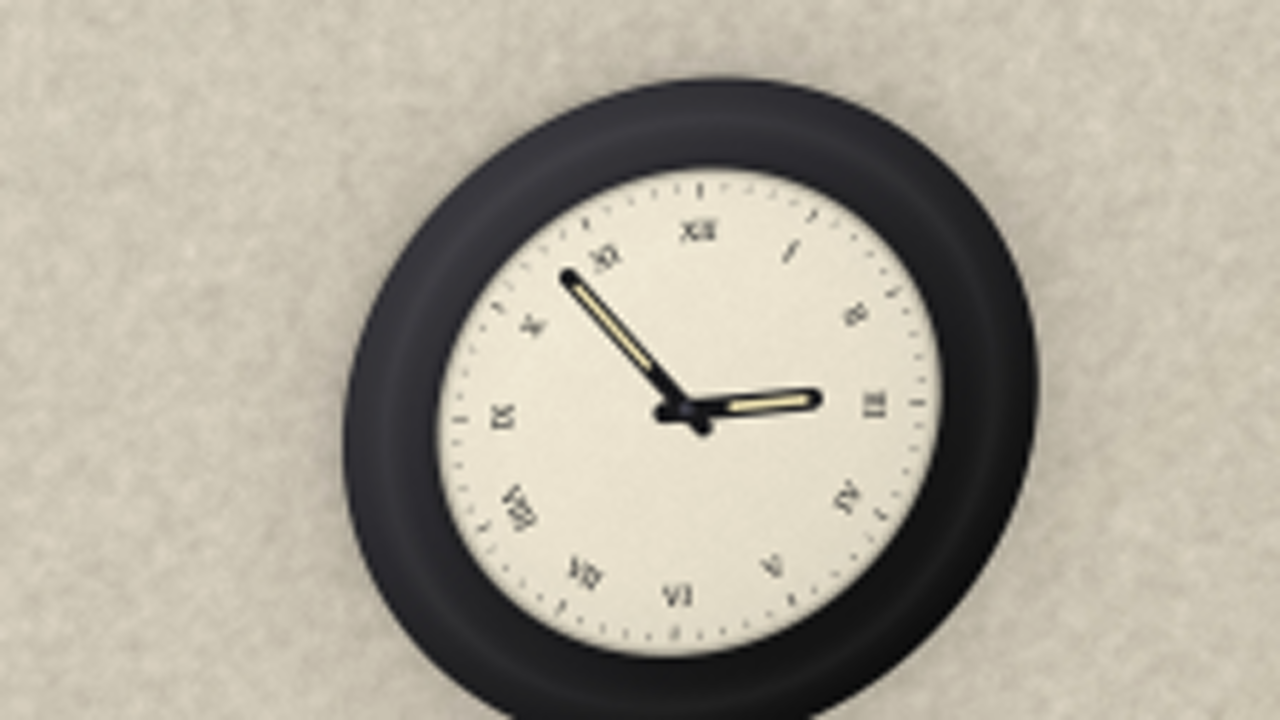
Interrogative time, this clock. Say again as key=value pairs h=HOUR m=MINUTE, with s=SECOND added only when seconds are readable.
h=2 m=53
